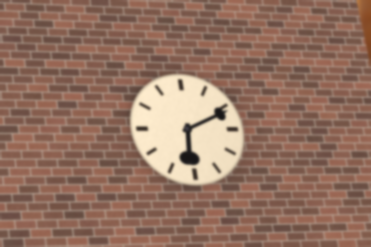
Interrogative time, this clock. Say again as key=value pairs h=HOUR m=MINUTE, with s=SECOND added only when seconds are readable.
h=6 m=11
